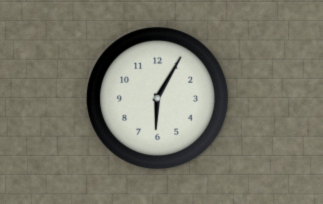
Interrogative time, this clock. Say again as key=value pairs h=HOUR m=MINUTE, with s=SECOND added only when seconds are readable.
h=6 m=5
